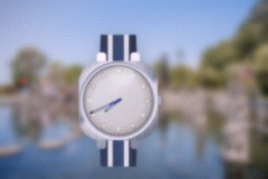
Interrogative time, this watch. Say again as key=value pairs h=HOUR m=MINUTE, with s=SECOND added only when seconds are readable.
h=7 m=41
